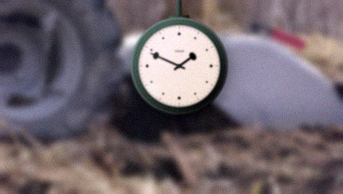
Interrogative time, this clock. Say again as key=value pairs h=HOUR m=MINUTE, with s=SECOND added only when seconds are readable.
h=1 m=49
